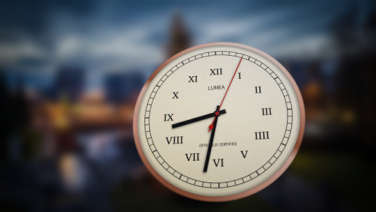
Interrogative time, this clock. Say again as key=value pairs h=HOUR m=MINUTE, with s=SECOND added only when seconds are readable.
h=8 m=32 s=4
